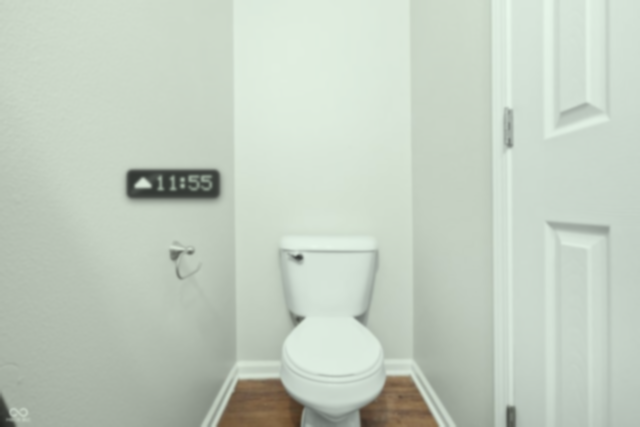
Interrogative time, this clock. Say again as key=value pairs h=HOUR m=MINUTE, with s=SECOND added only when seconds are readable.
h=11 m=55
